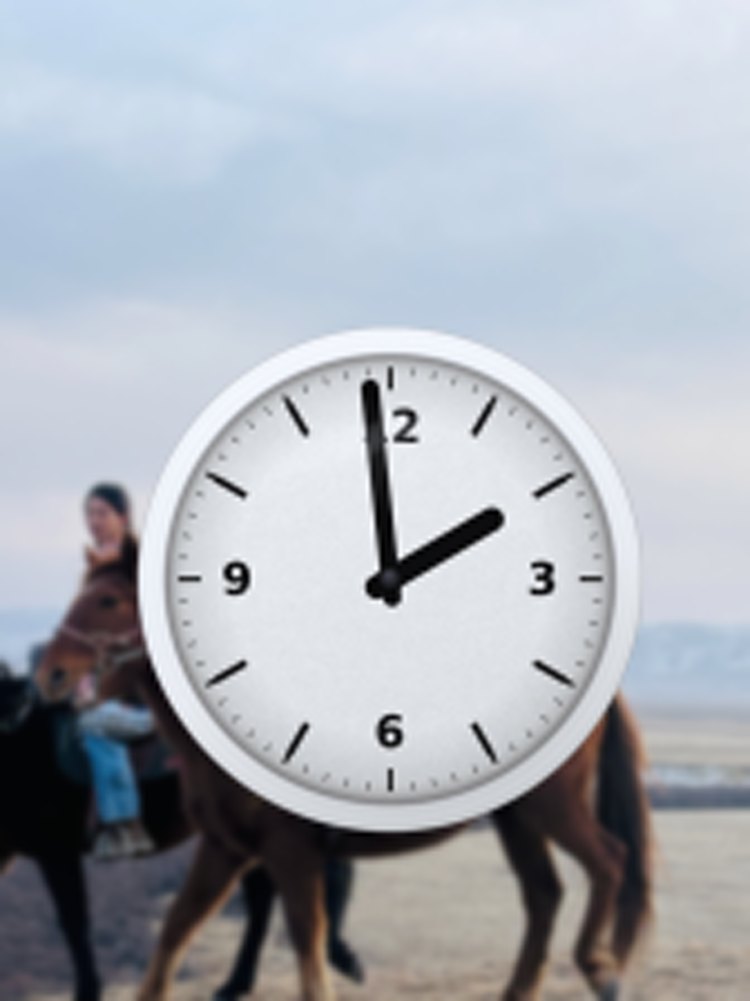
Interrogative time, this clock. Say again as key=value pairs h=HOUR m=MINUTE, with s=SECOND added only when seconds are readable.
h=1 m=59
